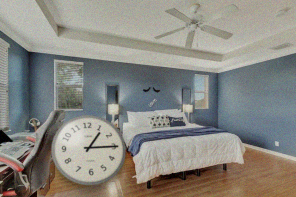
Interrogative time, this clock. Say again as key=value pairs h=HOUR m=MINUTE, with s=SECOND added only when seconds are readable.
h=1 m=15
